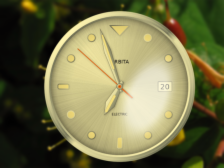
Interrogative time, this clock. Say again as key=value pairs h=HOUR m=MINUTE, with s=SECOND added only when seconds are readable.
h=6 m=56 s=52
